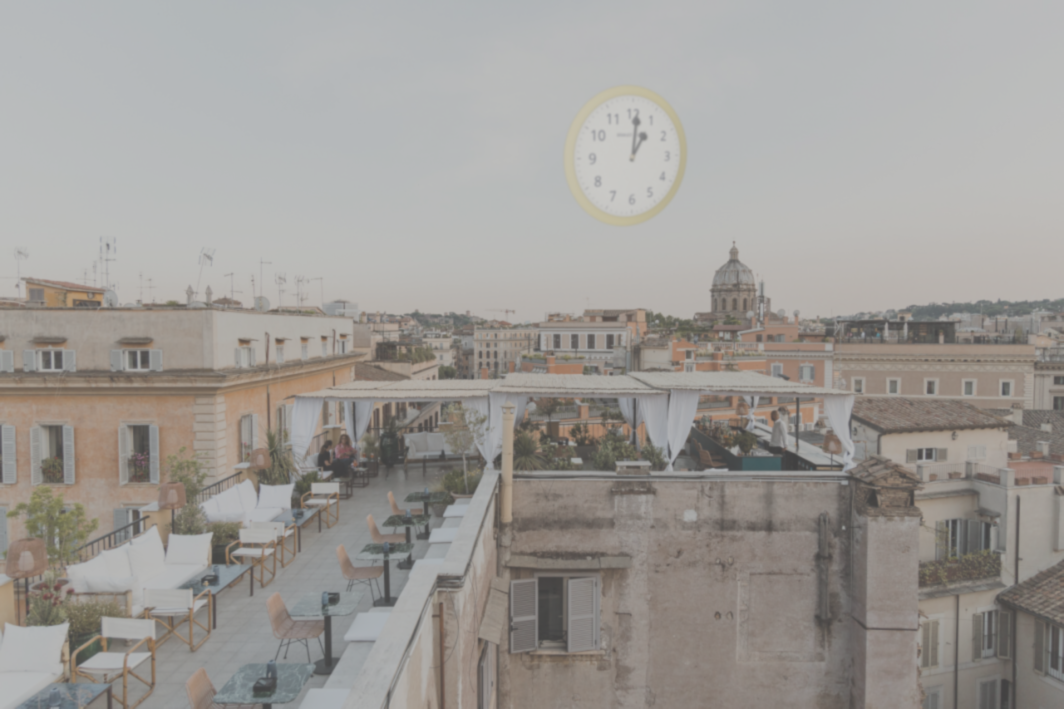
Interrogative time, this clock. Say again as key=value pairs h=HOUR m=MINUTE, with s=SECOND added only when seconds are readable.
h=1 m=1
